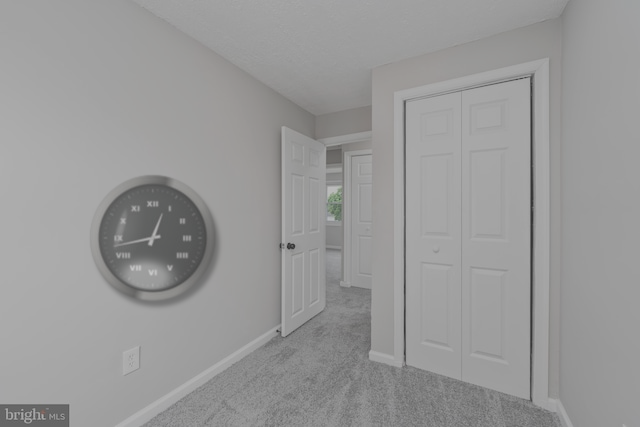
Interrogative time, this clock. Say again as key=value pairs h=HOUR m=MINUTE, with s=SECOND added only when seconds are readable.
h=12 m=43
